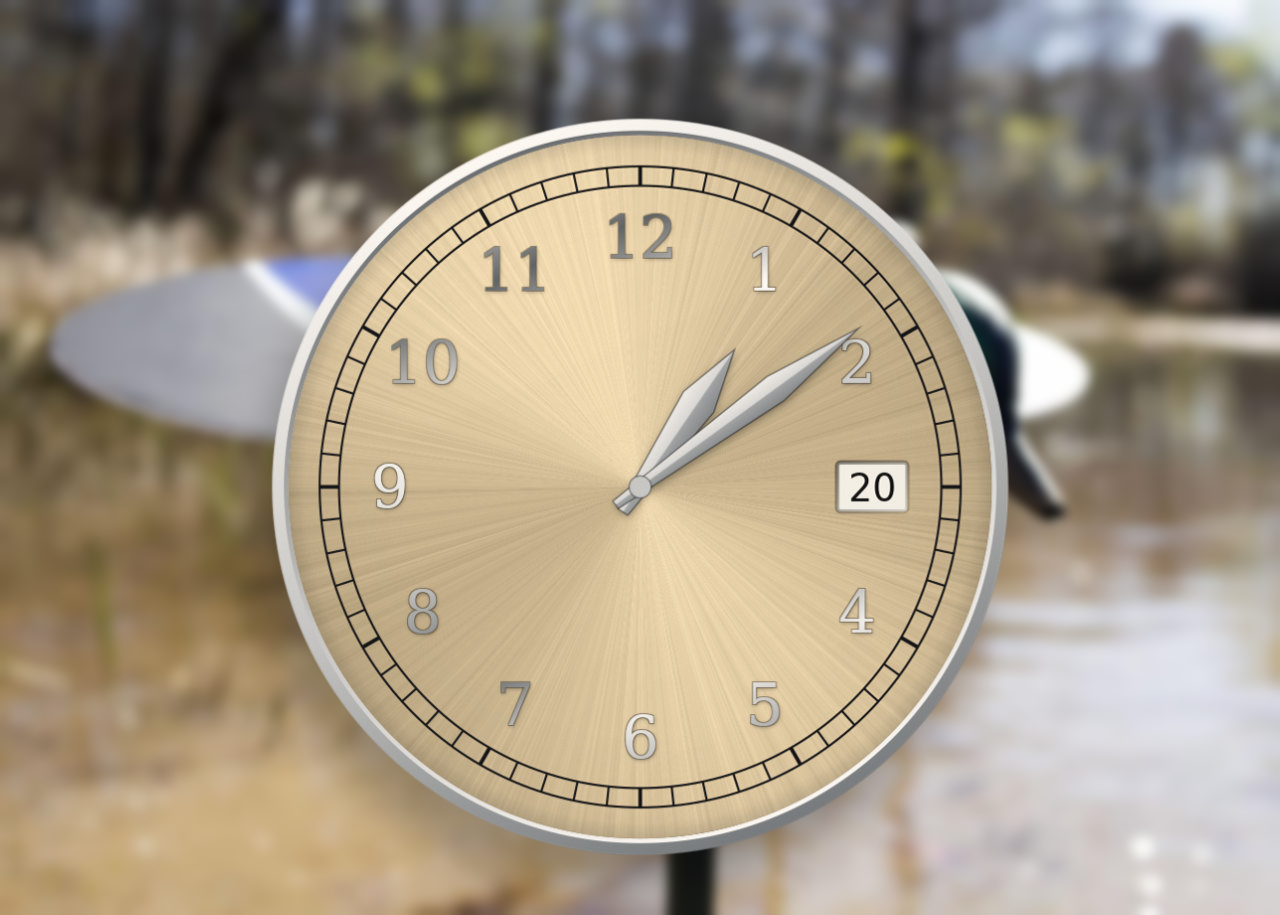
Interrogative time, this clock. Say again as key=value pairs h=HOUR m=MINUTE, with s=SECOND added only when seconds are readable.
h=1 m=9
